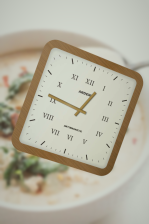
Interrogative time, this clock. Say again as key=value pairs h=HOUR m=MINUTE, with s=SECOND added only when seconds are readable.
h=12 m=46
